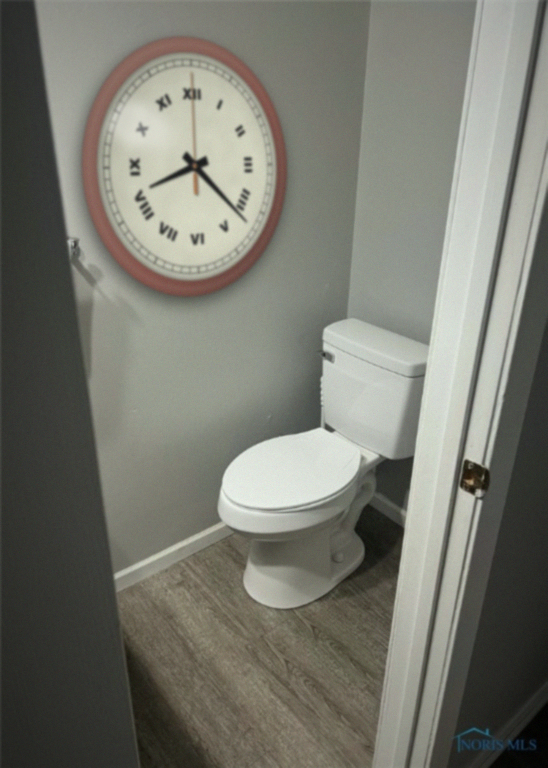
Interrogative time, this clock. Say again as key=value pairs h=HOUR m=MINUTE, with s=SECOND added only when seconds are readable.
h=8 m=22 s=0
